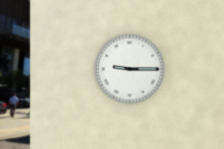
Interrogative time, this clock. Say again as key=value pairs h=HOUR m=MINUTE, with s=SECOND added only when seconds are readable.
h=9 m=15
